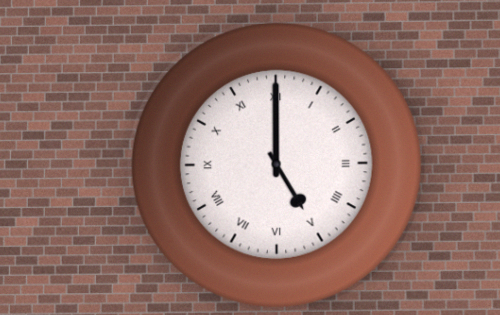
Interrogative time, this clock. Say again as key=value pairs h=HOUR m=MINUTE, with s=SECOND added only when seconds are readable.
h=5 m=0
